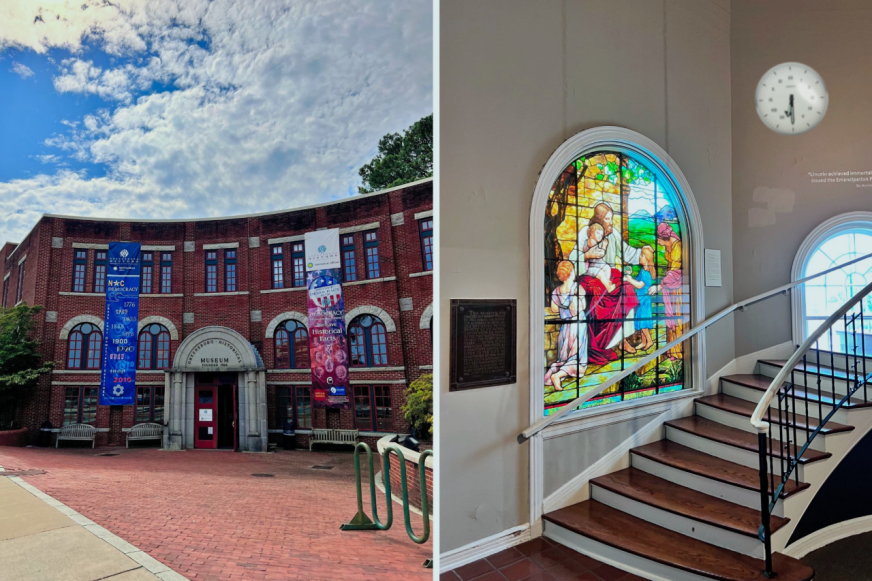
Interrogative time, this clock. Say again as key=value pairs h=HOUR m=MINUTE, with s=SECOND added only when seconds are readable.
h=6 m=30
